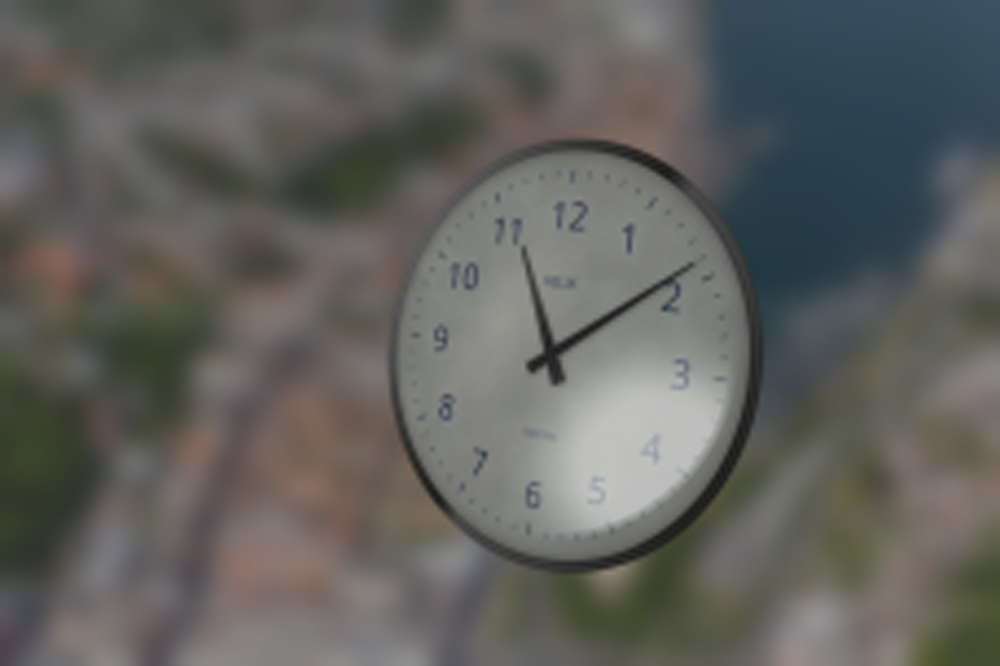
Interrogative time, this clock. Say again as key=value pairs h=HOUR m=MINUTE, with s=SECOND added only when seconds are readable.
h=11 m=9
